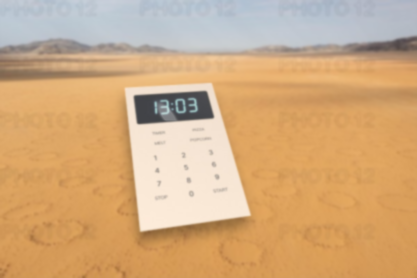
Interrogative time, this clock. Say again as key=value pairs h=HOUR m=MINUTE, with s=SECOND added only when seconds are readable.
h=13 m=3
